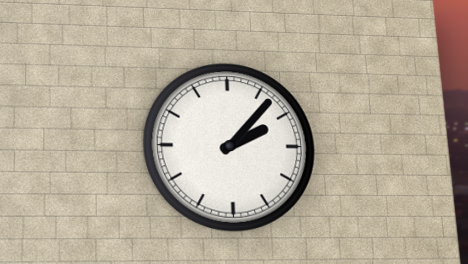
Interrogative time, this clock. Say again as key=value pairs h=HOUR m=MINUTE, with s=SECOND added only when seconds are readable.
h=2 m=7
